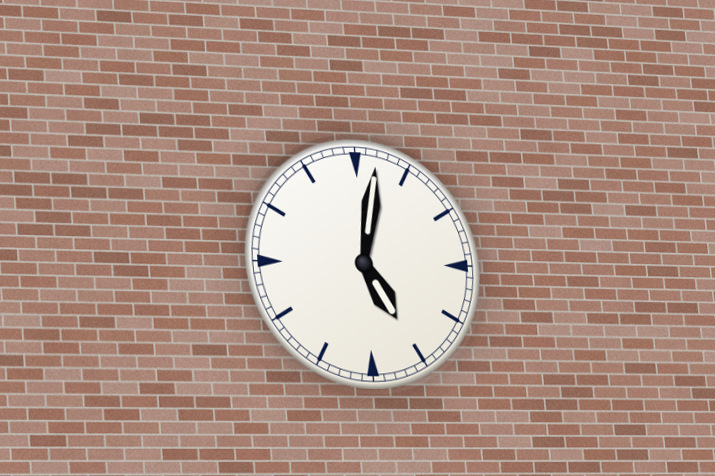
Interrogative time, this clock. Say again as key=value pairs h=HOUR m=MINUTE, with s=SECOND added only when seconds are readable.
h=5 m=2
